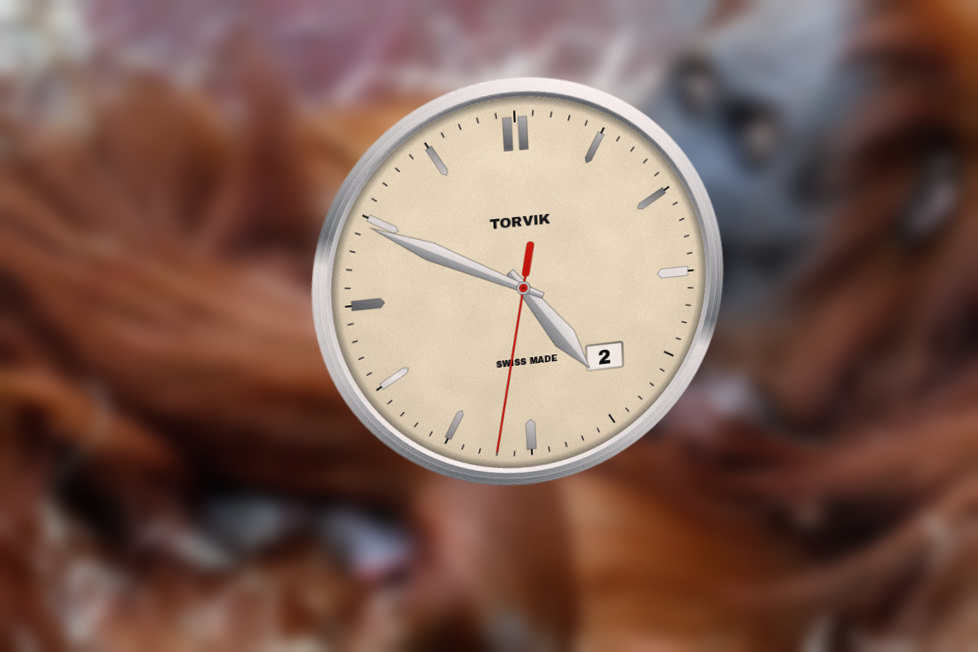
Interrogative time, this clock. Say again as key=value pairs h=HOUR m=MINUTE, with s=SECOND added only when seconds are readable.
h=4 m=49 s=32
